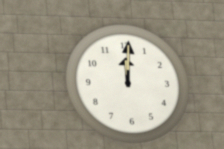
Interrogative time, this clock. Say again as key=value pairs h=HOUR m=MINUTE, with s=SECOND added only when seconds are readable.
h=12 m=1
